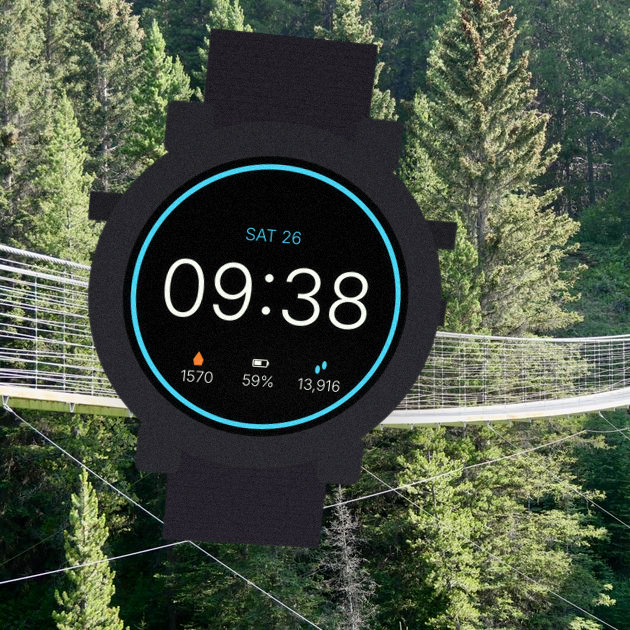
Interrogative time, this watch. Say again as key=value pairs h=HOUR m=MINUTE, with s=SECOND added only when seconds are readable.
h=9 m=38
